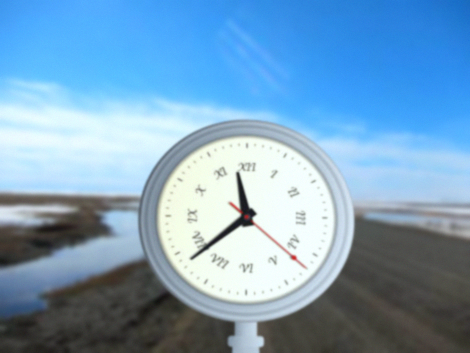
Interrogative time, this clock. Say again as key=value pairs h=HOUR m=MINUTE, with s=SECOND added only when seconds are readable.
h=11 m=38 s=22
